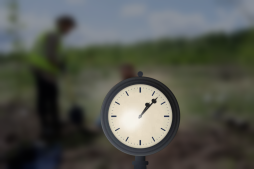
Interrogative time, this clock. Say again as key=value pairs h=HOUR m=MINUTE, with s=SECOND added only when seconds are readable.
h=1 m=7
